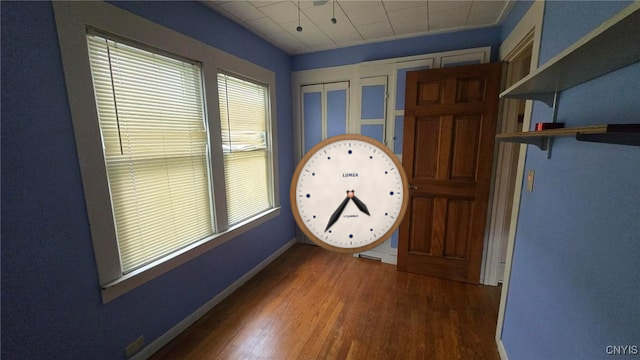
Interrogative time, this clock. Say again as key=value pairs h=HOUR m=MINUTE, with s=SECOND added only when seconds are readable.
h=4 m=36
